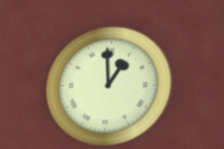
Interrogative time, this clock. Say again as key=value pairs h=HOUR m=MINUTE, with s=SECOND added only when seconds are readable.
h=12 m=59
